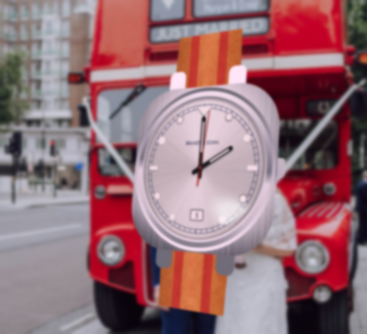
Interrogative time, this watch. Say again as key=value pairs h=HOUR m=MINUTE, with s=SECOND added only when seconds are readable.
h=2 m=0 s=1
